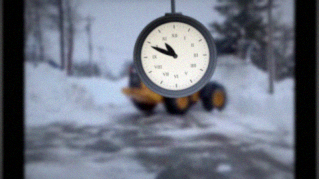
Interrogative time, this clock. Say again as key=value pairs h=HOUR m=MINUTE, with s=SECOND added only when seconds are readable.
h=10 m=49
